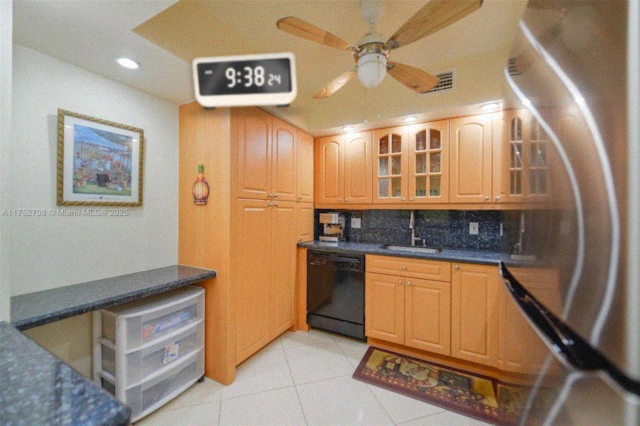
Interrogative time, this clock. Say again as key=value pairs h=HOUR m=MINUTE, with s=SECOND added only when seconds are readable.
h=9 m=38 s=24
